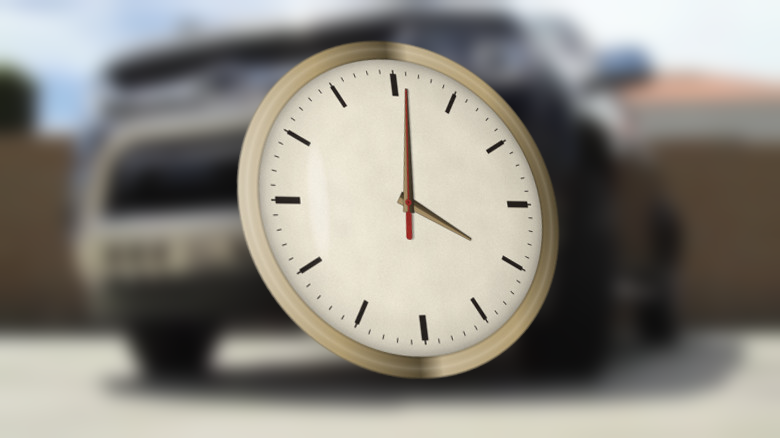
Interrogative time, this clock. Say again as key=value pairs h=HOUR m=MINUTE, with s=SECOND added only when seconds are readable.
h=4 m=1 s=1
